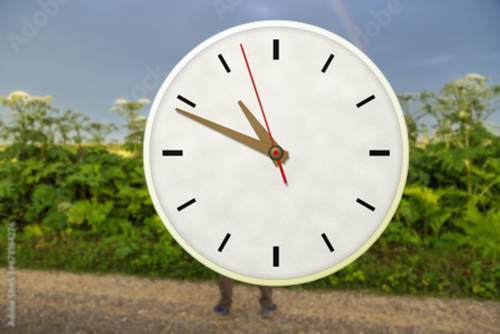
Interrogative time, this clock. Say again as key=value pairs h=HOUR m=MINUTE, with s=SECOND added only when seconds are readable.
h=10 m=48 s=57
